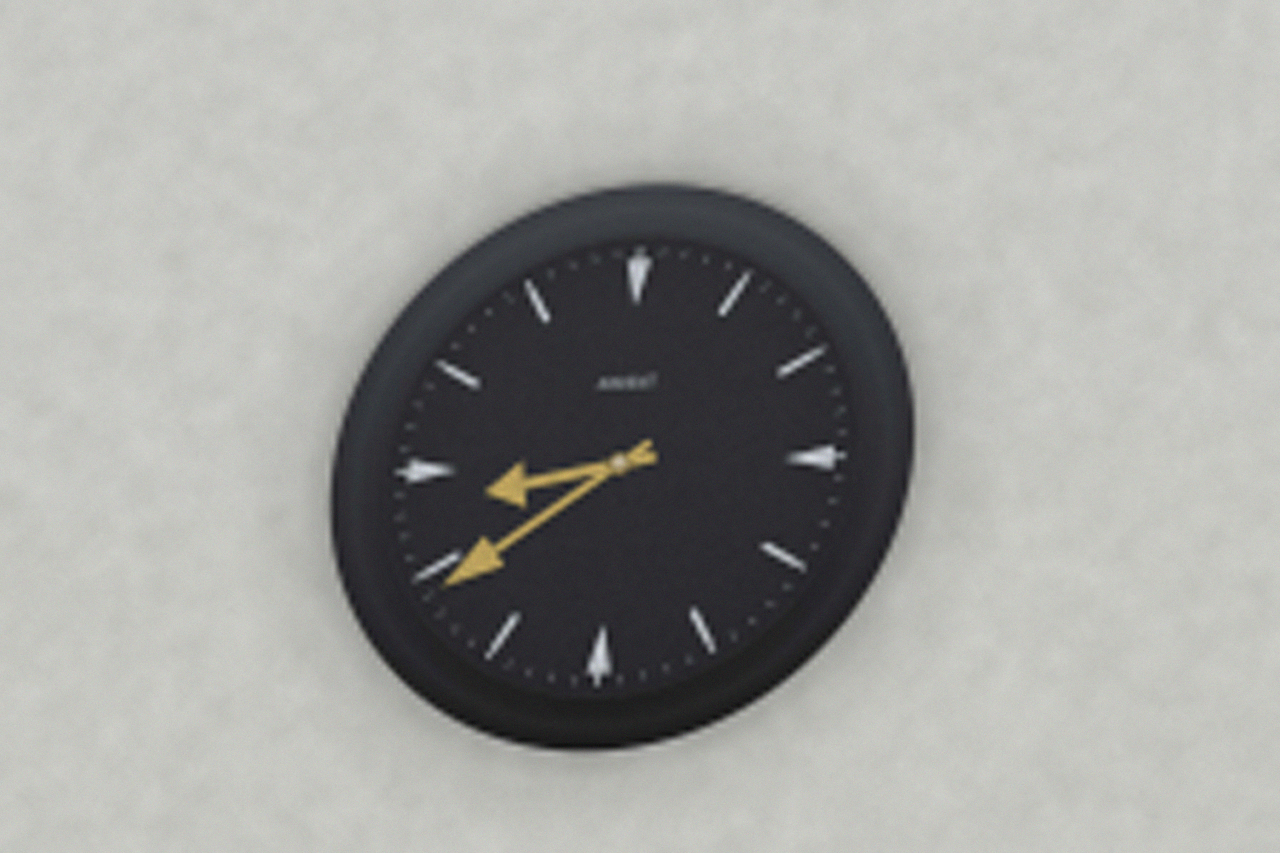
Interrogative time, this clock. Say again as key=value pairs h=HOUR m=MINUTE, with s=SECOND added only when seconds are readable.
h=8 m=39
